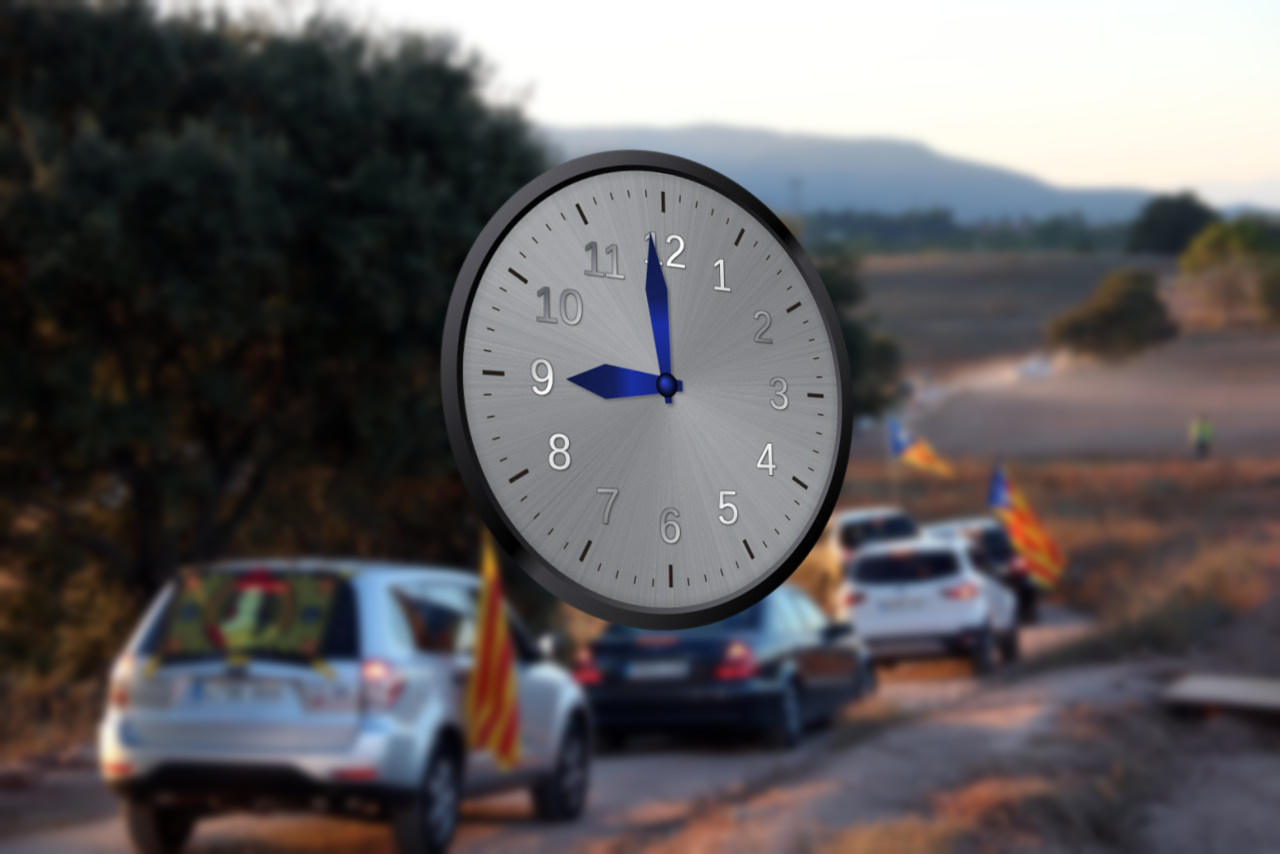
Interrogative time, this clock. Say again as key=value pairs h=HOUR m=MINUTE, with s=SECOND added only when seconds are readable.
h=8 m=59
